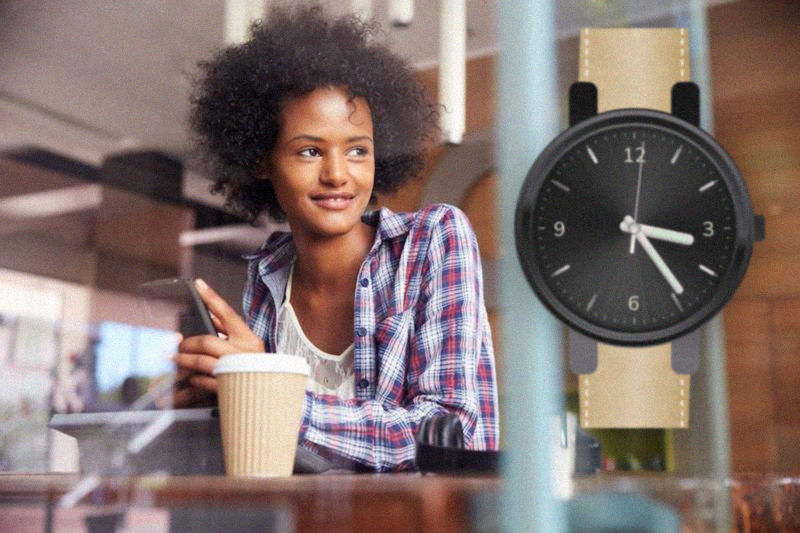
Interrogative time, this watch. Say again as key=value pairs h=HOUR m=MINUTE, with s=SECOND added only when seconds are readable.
h=3 m=24 s=1
